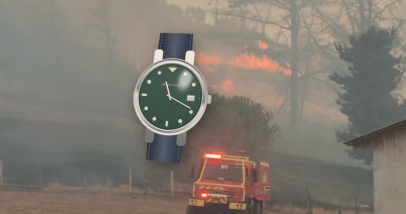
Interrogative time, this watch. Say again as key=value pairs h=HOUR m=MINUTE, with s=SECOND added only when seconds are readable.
h=11 m=19
